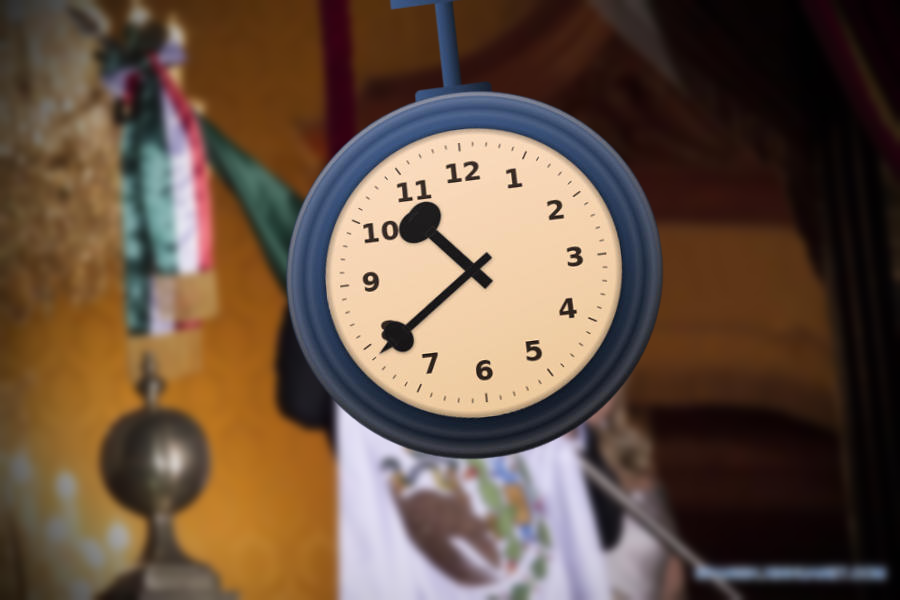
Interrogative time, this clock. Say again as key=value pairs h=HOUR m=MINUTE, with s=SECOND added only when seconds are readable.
h=10 m=39
